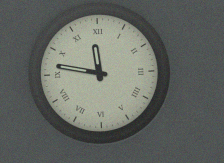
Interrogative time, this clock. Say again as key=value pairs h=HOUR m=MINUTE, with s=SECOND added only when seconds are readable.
h=11 m=47
